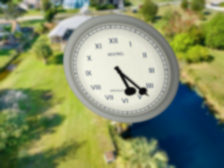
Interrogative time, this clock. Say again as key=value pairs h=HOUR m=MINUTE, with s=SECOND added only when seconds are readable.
h=5 m=23
